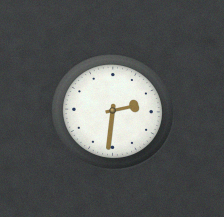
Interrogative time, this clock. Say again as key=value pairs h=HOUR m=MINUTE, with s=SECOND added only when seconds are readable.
h=2 m=31
